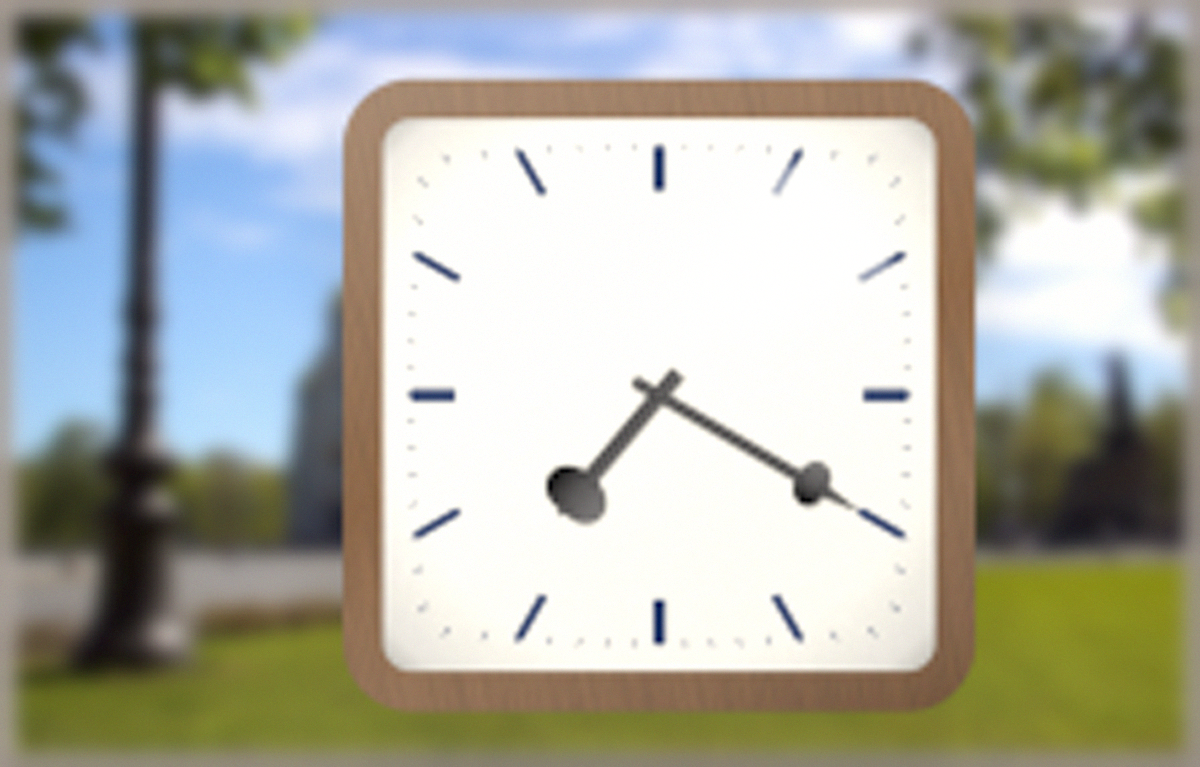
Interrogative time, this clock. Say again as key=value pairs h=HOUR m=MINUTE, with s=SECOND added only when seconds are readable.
h=7 m=20
